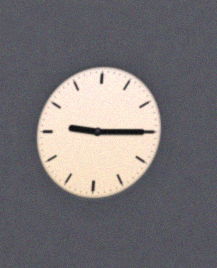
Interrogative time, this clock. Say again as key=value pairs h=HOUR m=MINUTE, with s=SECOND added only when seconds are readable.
h=9 m=15
